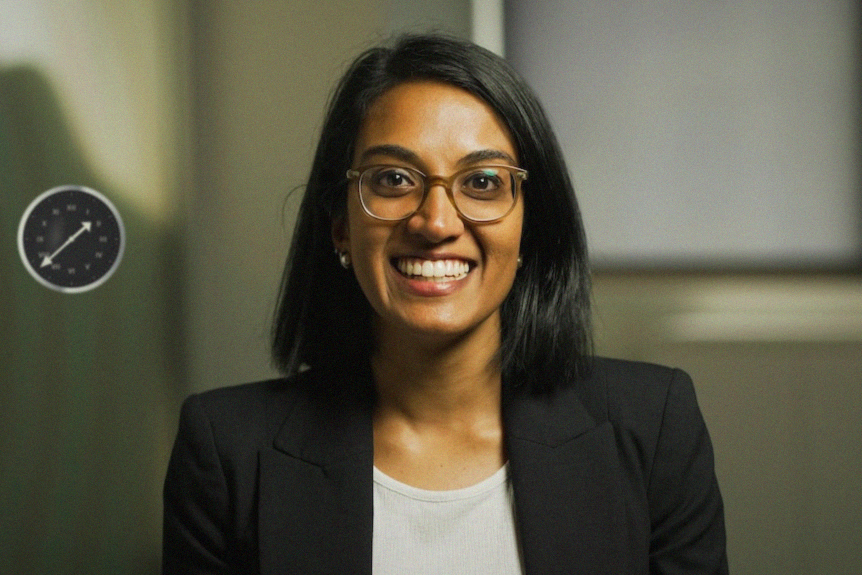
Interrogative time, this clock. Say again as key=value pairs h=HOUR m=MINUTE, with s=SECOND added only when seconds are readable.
h=1 m=38
